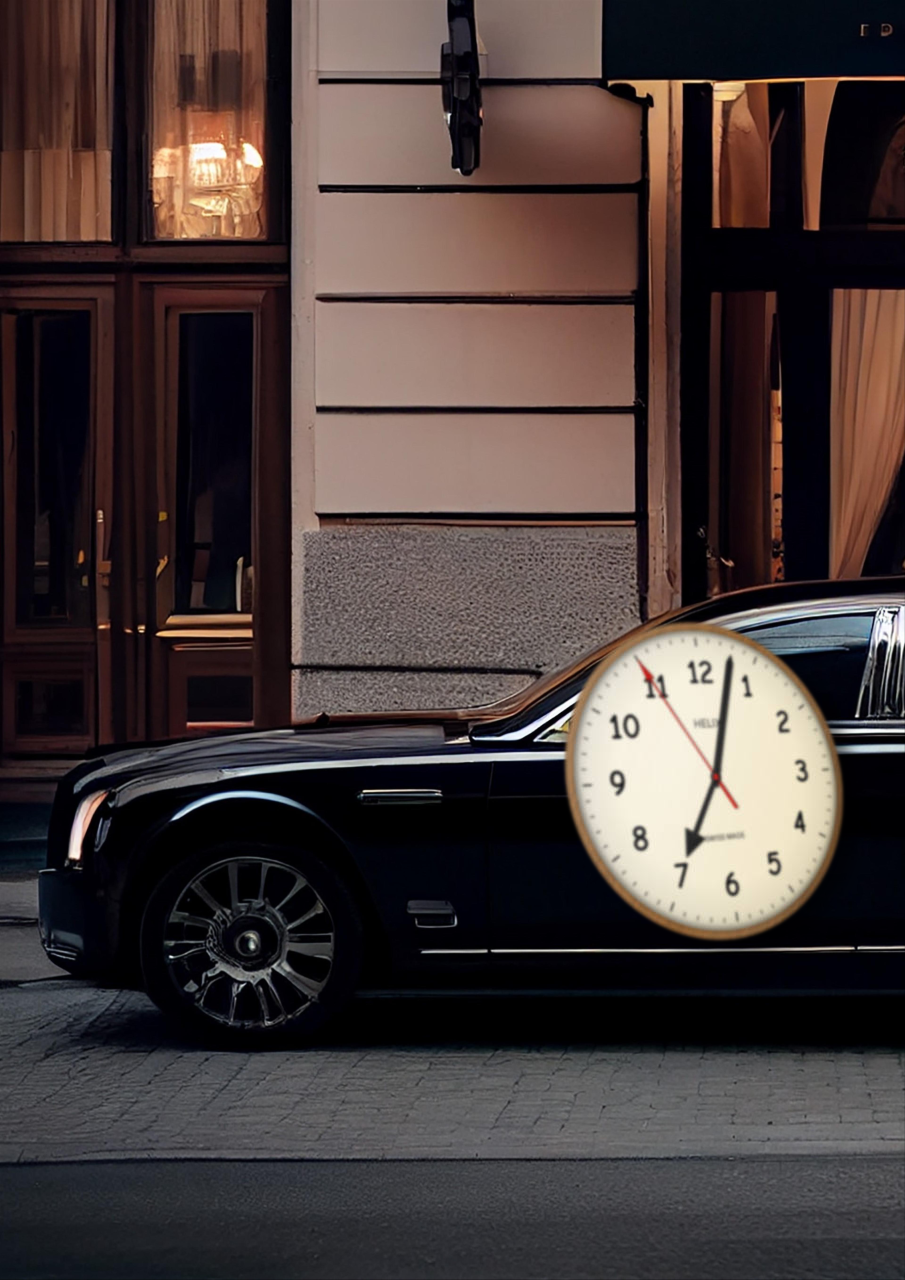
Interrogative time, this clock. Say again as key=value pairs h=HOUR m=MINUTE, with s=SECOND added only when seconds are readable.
h=7 m=2 s=55
